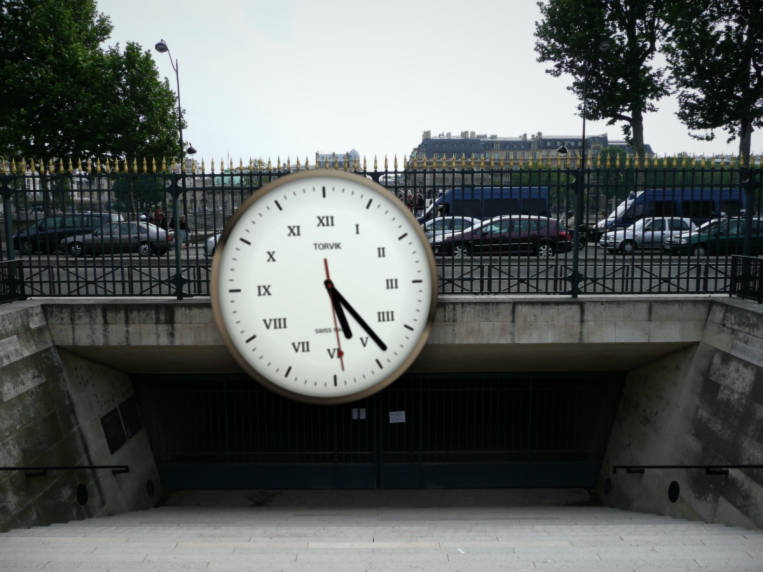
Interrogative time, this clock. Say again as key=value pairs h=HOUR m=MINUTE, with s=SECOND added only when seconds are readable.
h=5 m=23 s=29
